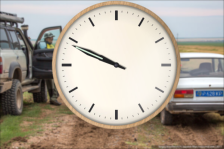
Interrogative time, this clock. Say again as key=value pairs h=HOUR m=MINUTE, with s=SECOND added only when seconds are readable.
h=9 m=49
